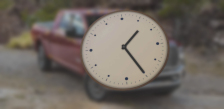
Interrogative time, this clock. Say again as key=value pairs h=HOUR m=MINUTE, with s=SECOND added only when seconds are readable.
h=1 m=25
